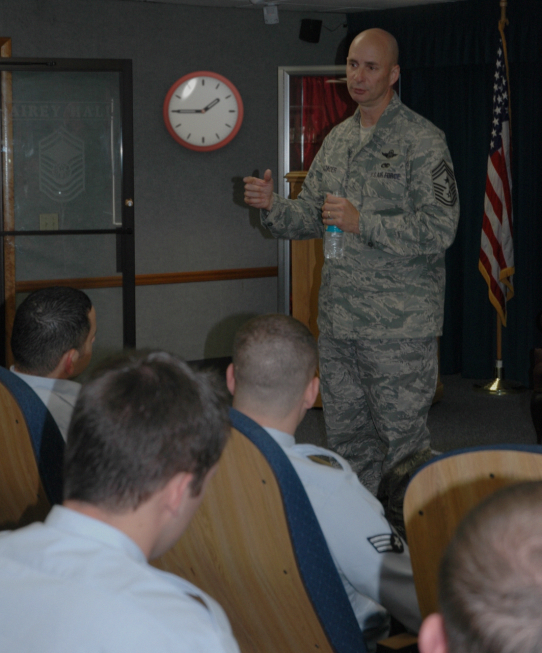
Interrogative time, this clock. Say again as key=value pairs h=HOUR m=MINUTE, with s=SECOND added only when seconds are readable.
h=1 m=45
